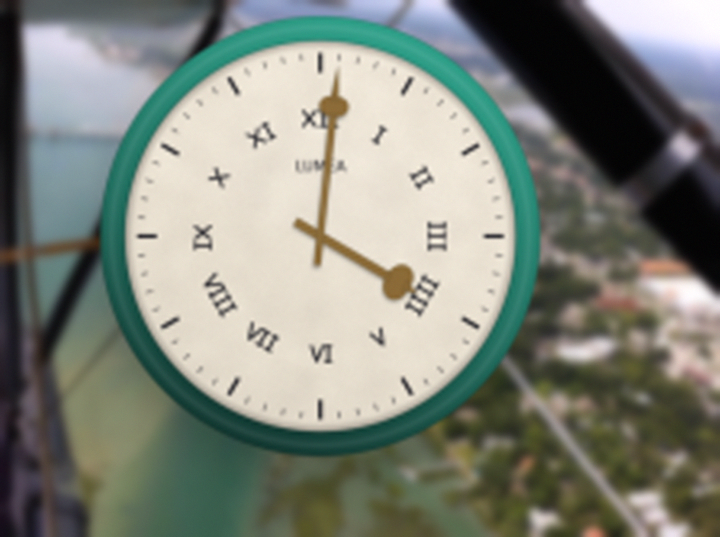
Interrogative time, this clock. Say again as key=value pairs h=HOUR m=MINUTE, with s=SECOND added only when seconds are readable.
h=4 m=1
